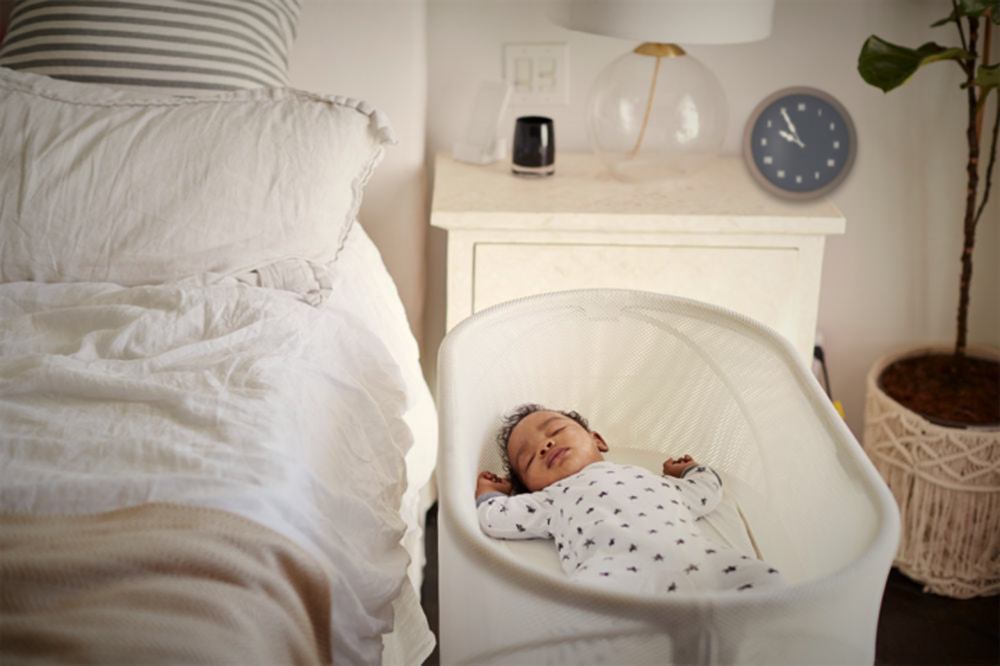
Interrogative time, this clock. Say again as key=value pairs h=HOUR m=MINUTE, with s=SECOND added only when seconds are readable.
h=9 m=55
